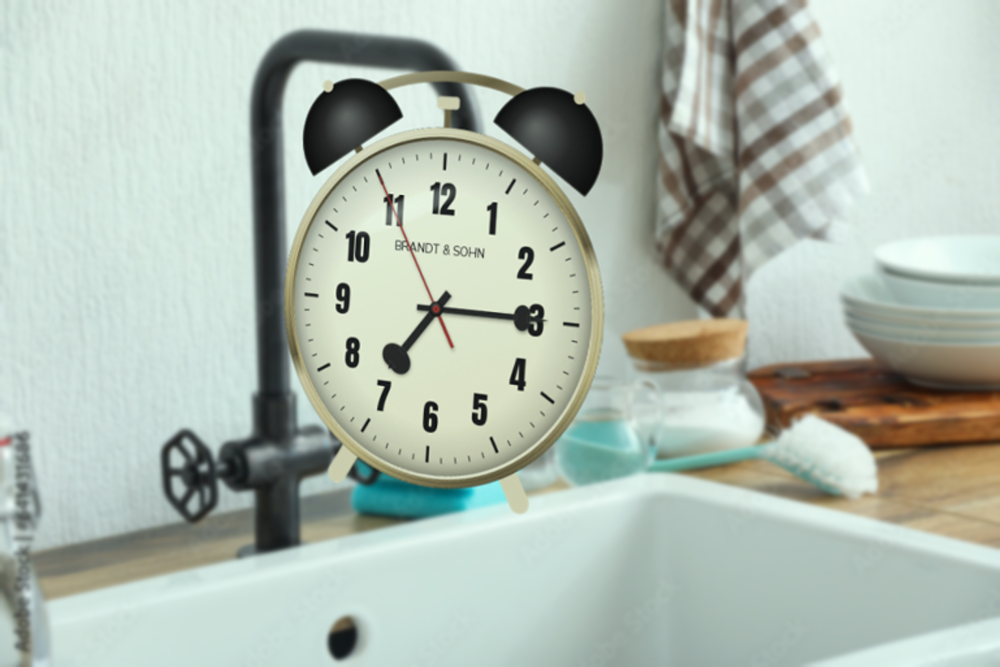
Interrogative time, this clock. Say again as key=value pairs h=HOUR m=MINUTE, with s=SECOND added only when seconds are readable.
h=7 m=14 s=55
